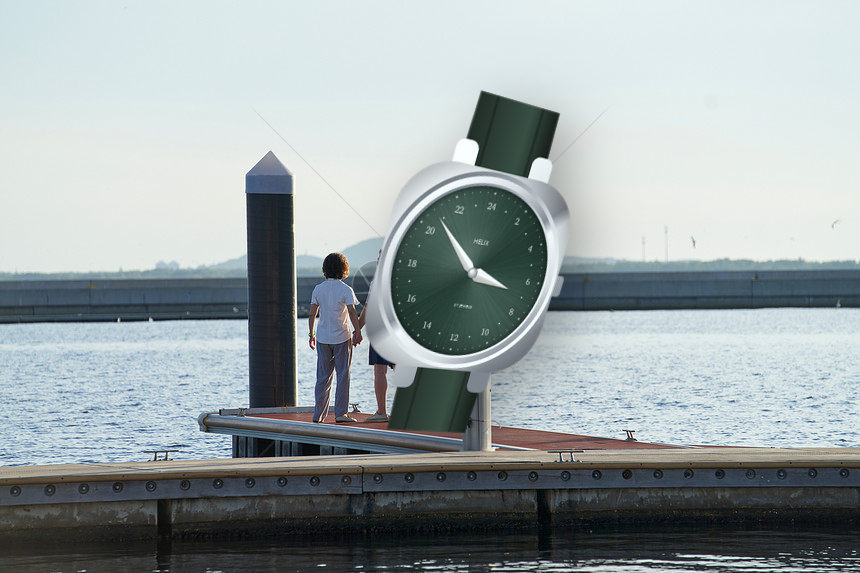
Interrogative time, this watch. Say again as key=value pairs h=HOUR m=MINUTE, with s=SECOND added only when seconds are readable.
h=6 m=52
